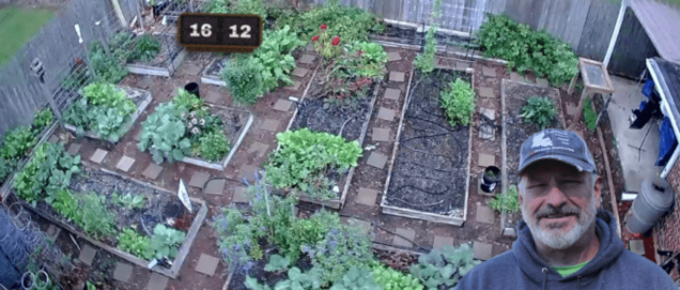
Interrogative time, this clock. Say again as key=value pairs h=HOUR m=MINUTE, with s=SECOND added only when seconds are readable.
h=16 m=12
